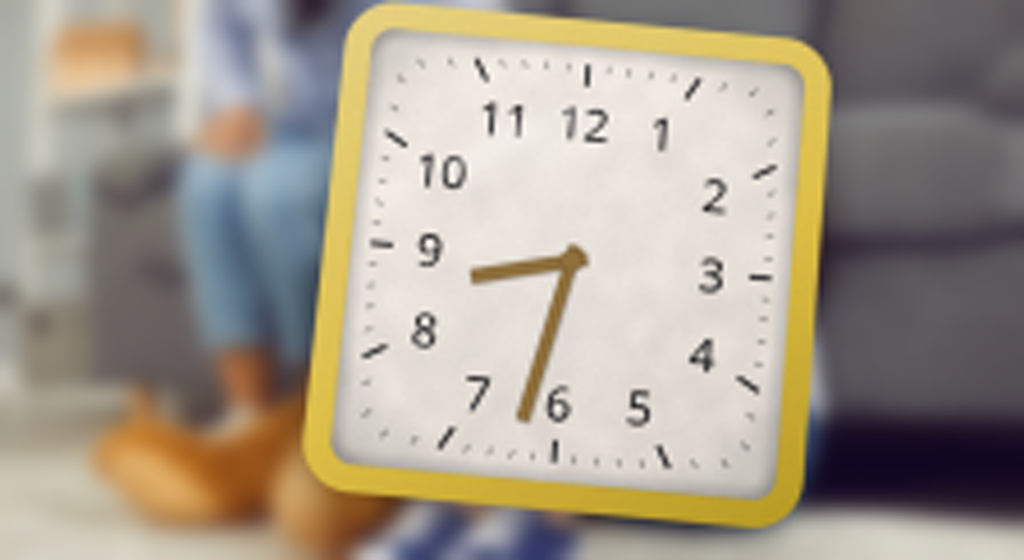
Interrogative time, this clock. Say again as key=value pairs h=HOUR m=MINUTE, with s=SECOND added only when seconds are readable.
h=8 m=32
